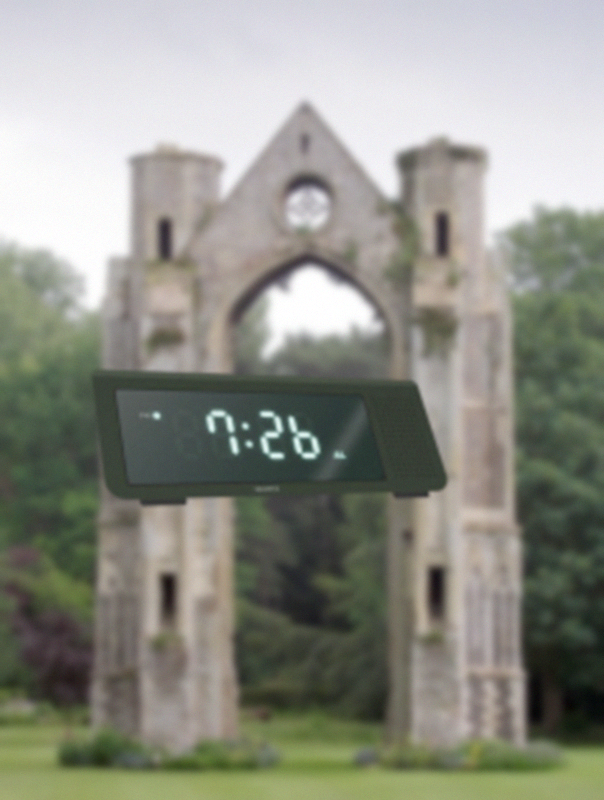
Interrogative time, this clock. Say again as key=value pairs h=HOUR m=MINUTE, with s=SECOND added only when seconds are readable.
h=7 m=26
